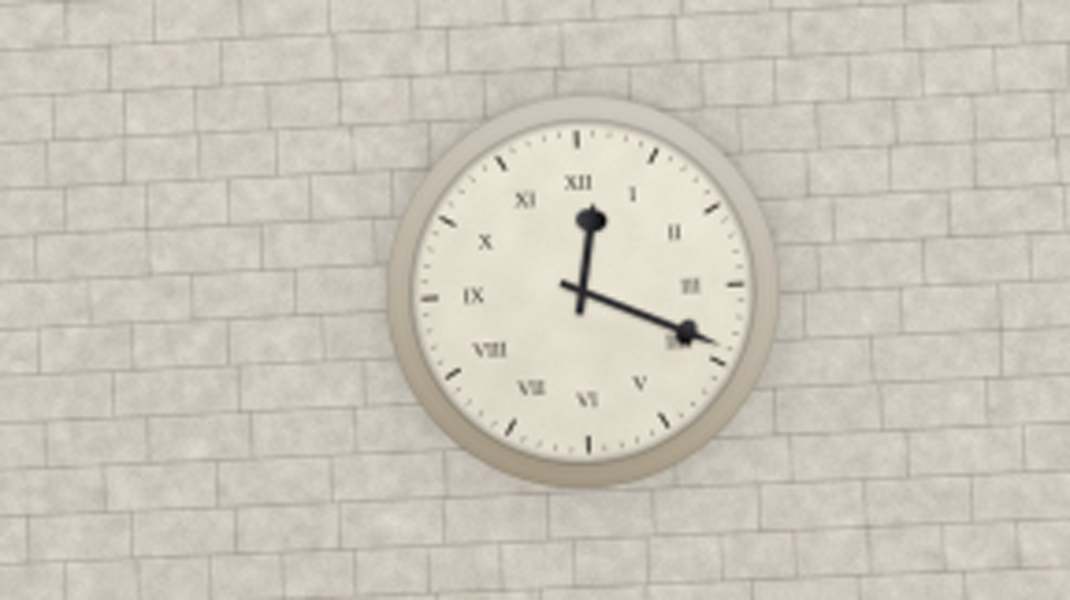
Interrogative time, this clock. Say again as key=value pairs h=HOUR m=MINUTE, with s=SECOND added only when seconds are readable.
h=12 m=19
